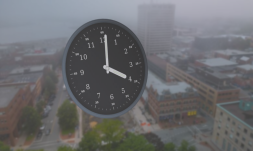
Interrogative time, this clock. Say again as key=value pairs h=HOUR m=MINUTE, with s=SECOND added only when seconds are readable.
h=4 m=1
